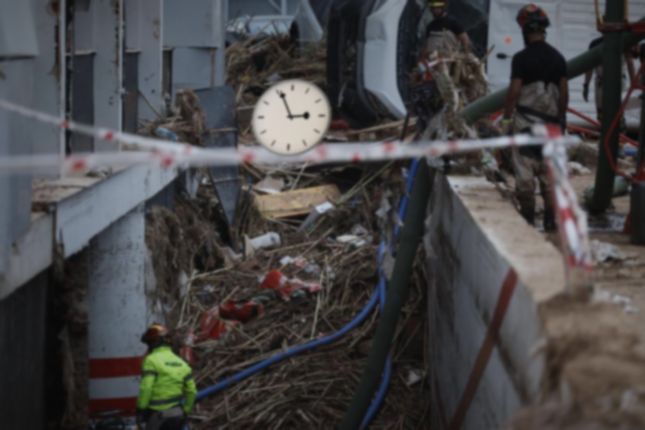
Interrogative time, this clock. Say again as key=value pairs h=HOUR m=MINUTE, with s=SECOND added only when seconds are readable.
h=2 m=56
